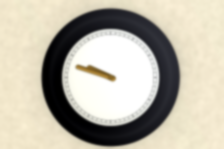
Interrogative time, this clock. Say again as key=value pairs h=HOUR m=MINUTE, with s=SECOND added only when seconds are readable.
h=9 m=48
